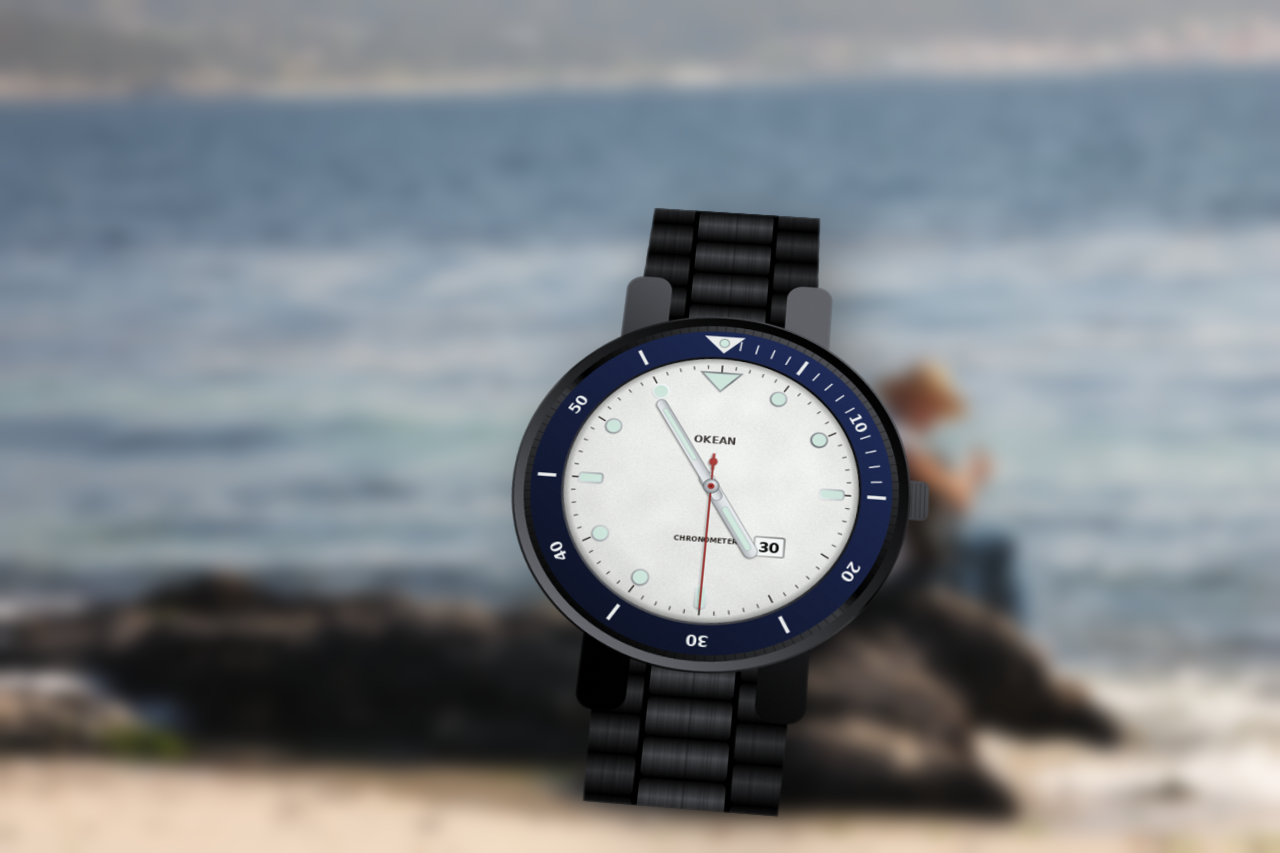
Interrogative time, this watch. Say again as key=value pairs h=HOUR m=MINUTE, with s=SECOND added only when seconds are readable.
h=4 m=54 s=30
